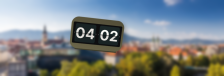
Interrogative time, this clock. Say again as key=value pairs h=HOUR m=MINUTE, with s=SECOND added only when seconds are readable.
h=4 m=2
